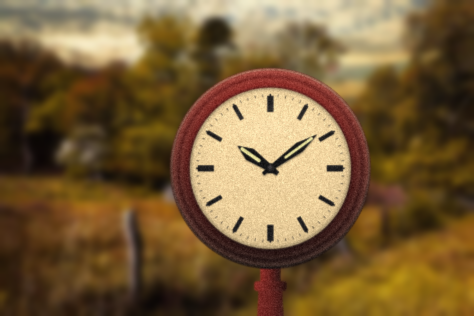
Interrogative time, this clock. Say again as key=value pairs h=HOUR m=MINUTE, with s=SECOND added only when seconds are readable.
h=10 m=9
